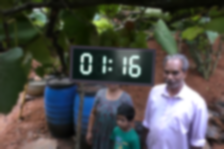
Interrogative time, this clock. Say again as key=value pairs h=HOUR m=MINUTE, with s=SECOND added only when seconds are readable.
h=1 m=16
